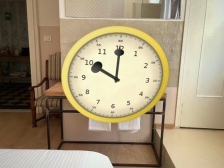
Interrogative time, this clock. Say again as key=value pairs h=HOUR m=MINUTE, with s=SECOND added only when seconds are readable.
h=10 m=0
